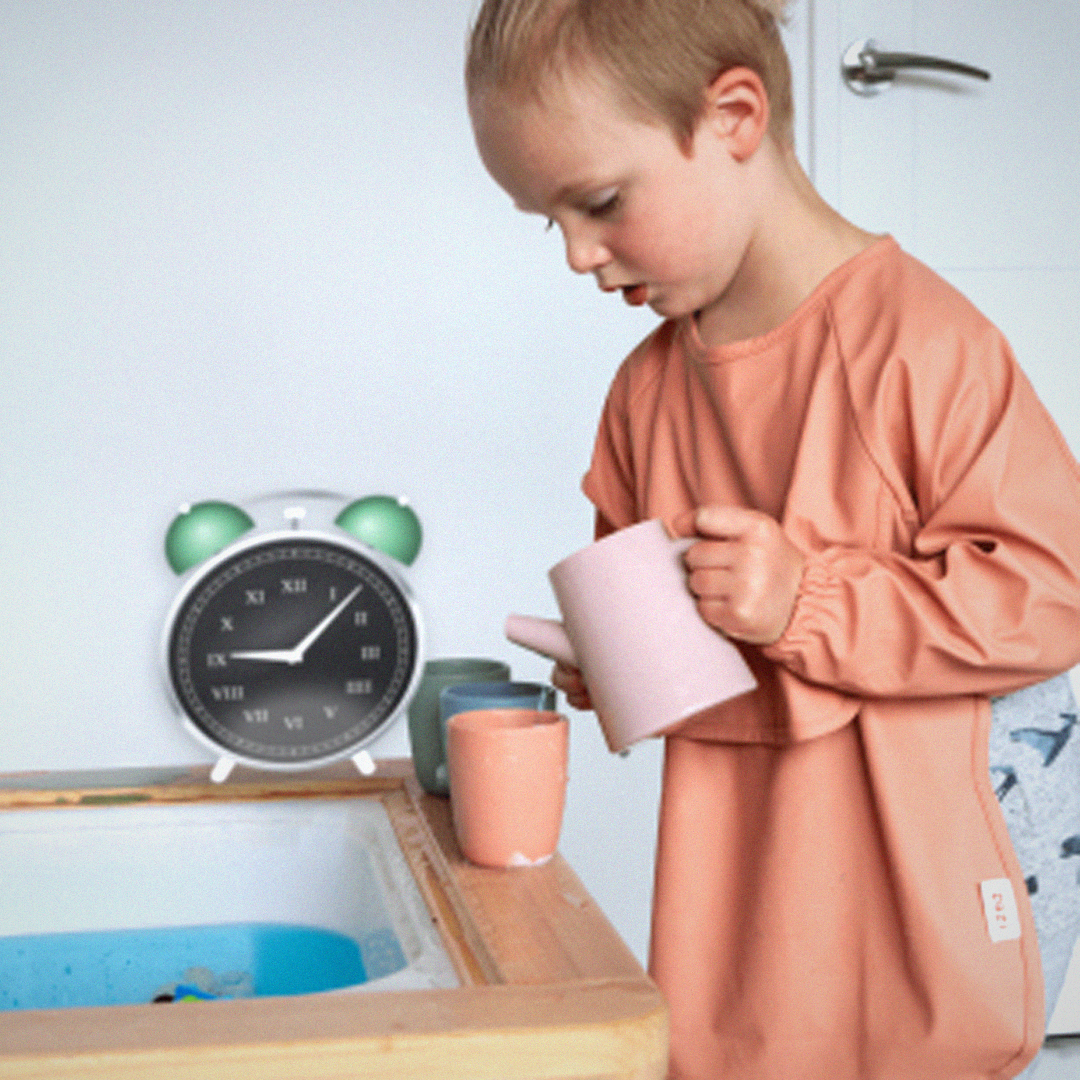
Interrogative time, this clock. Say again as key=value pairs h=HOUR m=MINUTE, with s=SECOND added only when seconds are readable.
h=9 m=7
